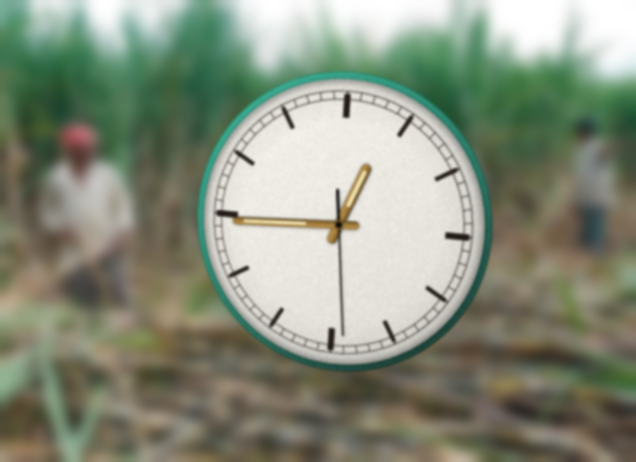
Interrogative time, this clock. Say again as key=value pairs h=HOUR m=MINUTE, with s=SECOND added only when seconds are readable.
h=12 m=44 s=29
